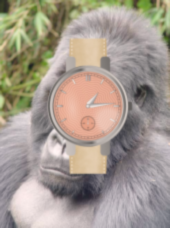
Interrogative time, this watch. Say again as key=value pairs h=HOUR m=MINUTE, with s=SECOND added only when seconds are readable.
h=1 m=14
